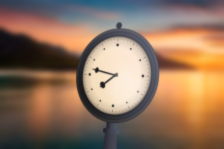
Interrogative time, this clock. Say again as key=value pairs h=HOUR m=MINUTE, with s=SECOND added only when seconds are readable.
h=7 m=47
